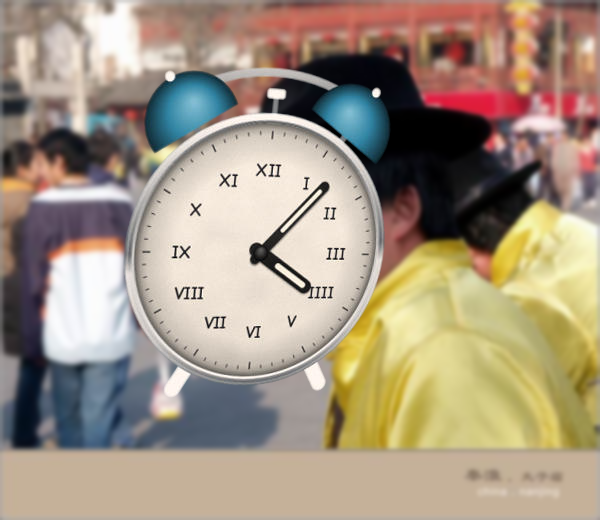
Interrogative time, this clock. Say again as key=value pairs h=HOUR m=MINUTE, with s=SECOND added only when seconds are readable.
h=4 m=7
